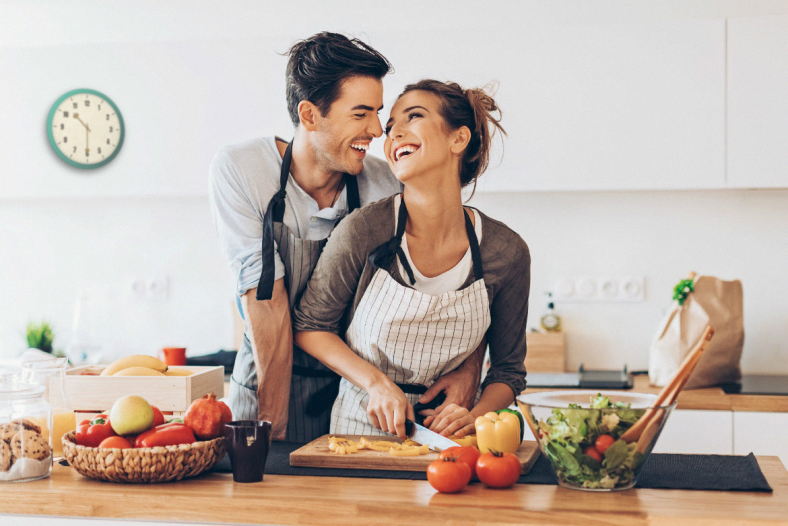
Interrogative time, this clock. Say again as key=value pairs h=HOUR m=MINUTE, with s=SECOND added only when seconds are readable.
h=10 m=30
